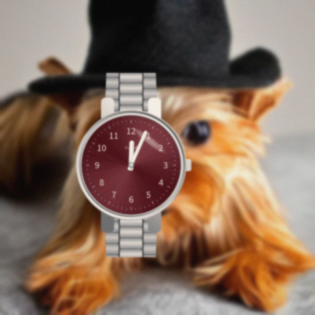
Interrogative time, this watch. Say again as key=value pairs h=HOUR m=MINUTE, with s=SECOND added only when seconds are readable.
h=12 m=4
